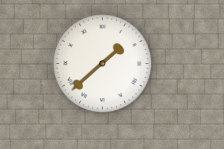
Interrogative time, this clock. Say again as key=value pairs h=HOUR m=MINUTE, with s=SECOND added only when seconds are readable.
h=1 m=38
